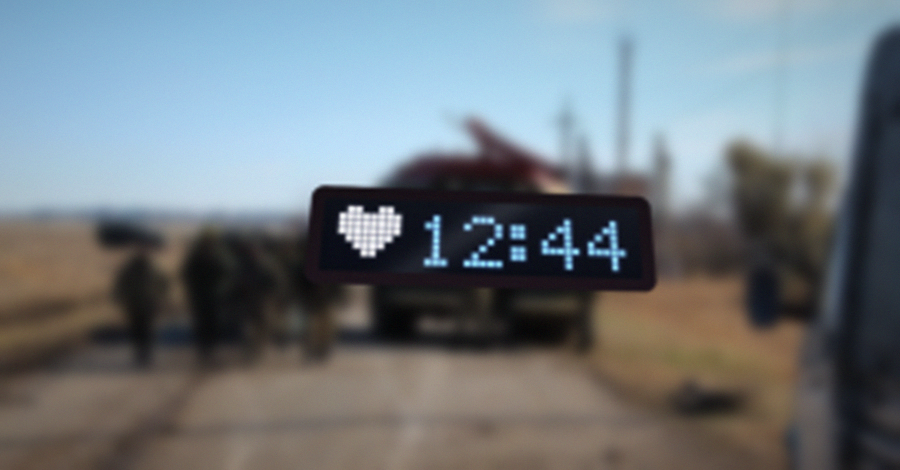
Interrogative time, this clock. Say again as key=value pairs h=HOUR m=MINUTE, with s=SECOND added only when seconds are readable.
h=12 m=44
